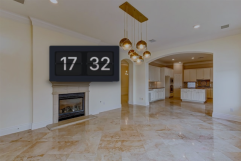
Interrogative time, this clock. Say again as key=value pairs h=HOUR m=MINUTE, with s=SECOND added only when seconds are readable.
h=17 m=32
